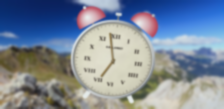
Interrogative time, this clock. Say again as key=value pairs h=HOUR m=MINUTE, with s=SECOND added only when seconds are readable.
h=6 m=58
